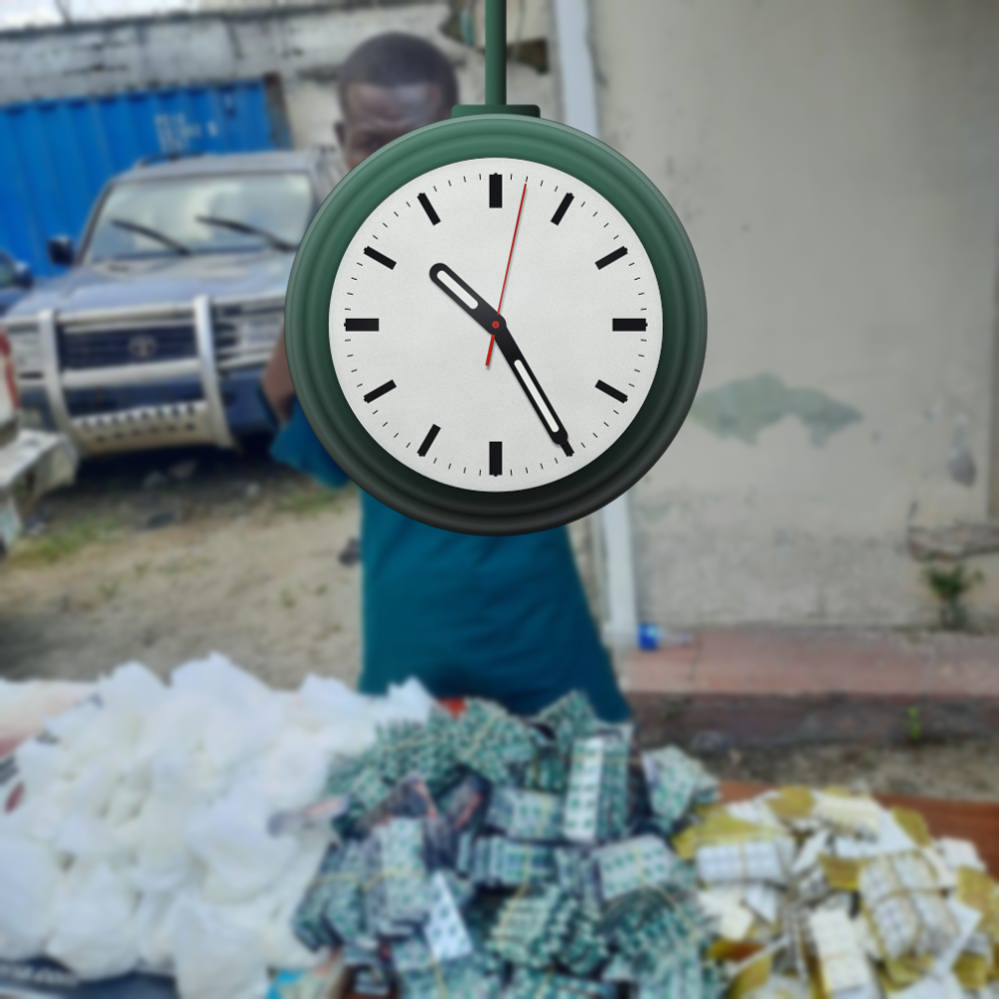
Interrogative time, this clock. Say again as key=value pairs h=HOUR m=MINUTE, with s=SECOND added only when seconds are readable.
h=10 m=25 s=2
